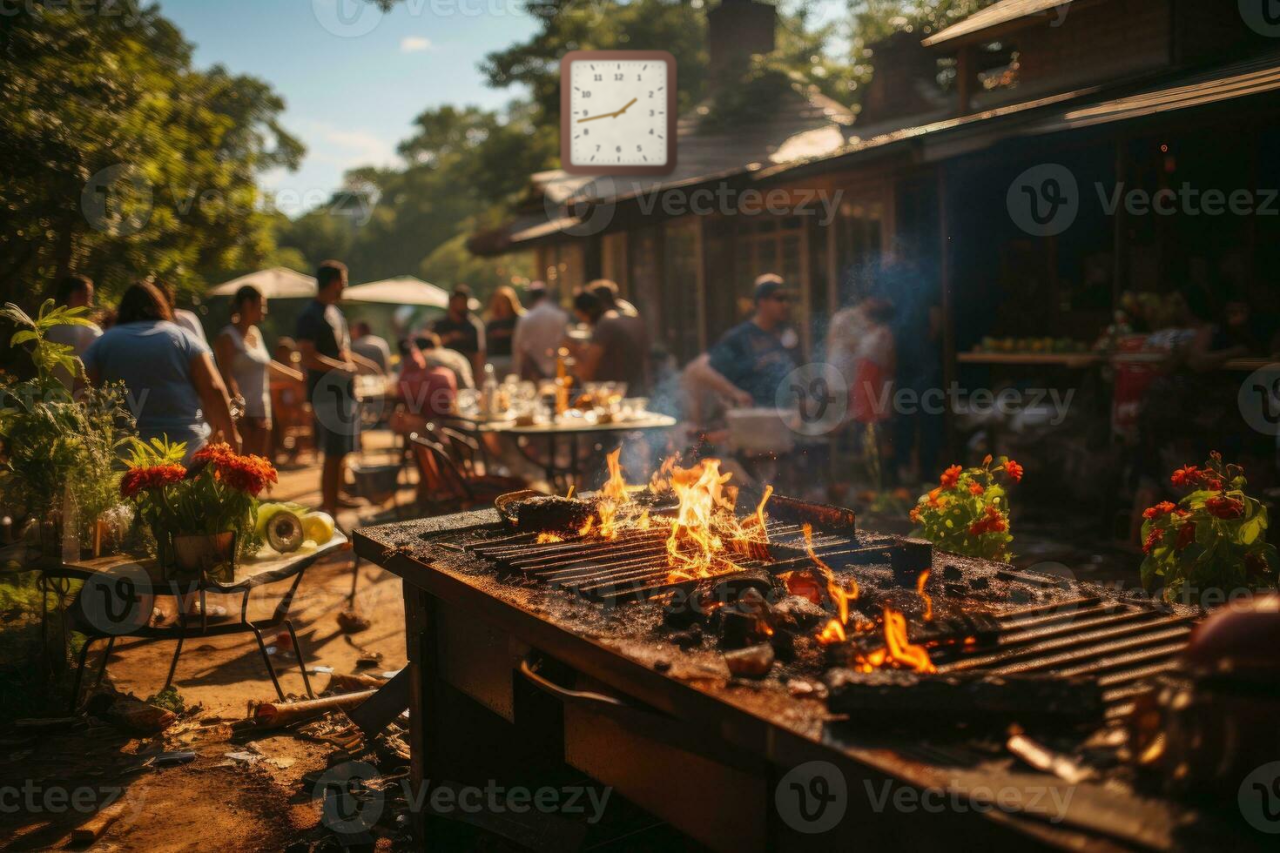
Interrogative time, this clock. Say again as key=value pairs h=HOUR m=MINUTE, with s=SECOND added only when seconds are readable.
h=1 m=43
